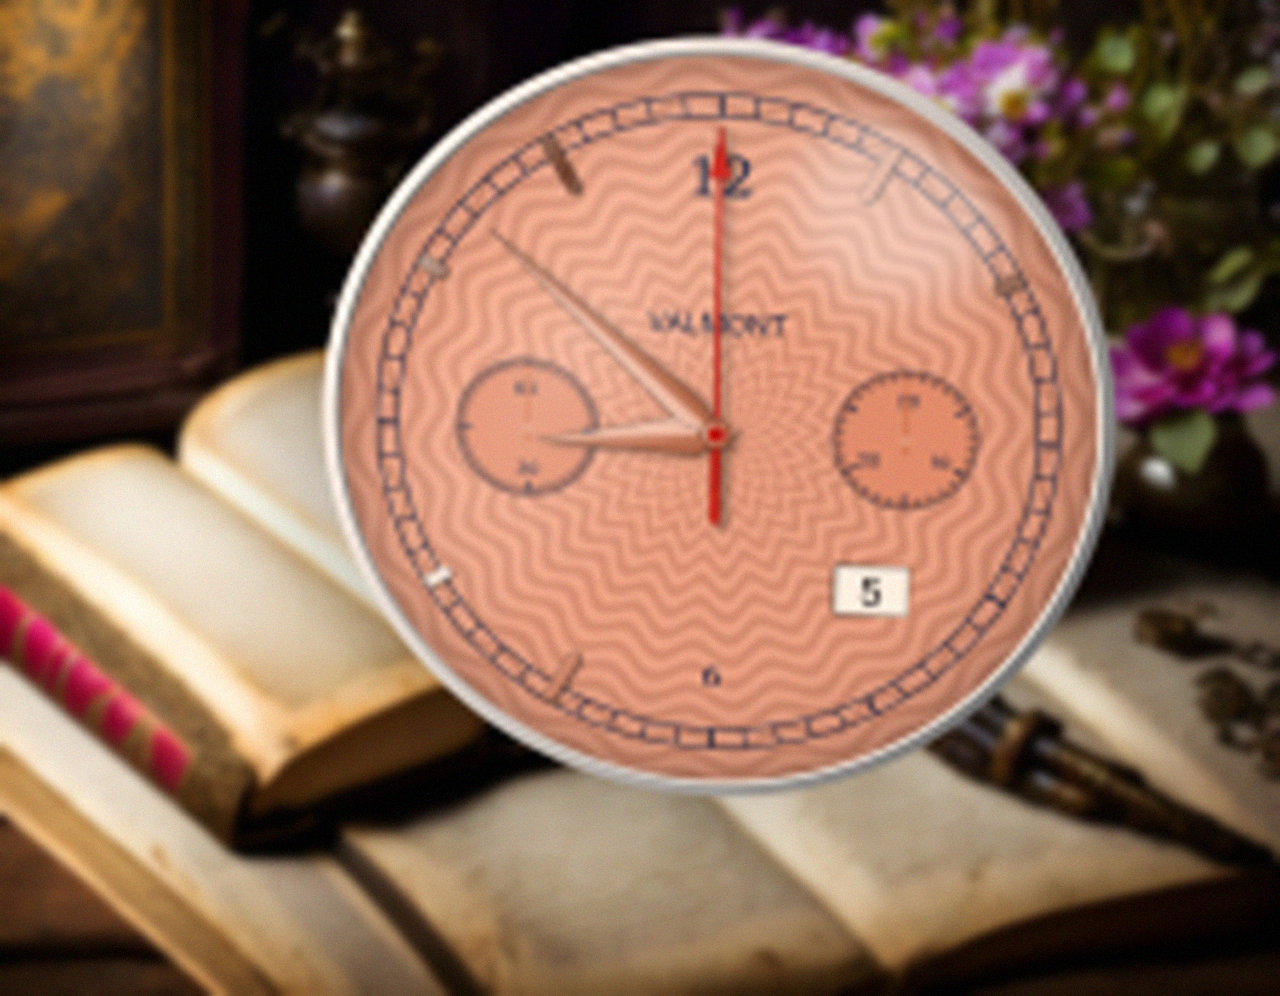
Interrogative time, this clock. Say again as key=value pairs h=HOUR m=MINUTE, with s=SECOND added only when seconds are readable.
h=8 m=52
